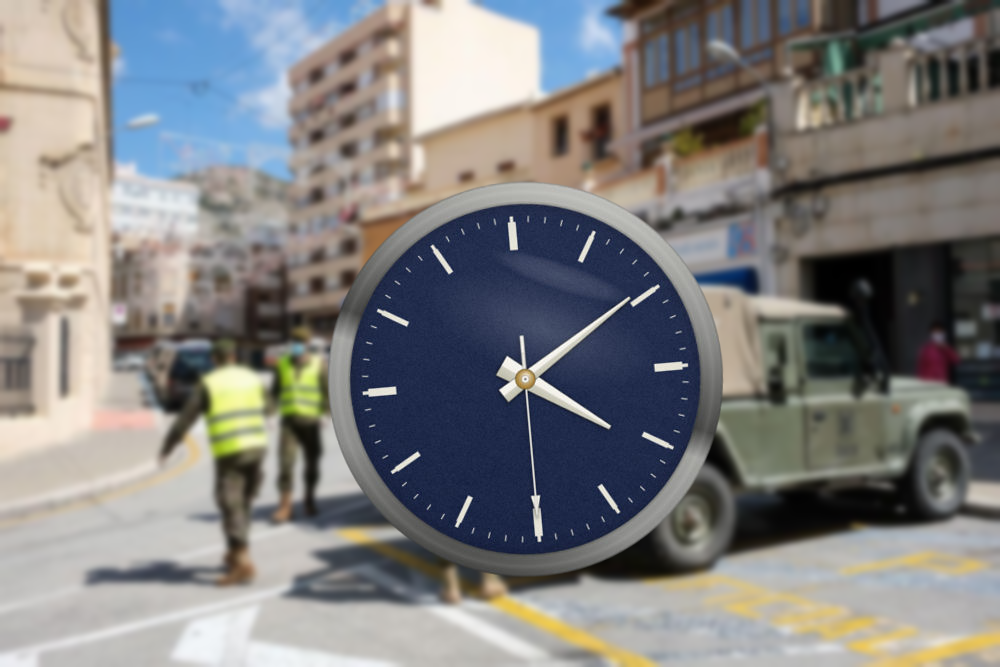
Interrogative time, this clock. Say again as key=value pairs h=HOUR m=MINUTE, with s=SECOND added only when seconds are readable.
h=4 m=9 s=30
